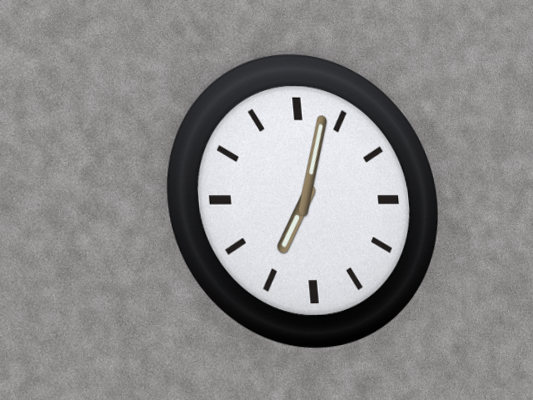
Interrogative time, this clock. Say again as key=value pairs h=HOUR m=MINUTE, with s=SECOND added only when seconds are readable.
h=7 m=3
